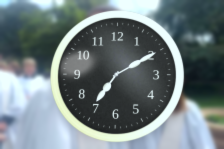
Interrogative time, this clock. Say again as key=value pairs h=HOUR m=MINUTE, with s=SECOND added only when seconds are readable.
h=7 m=10
